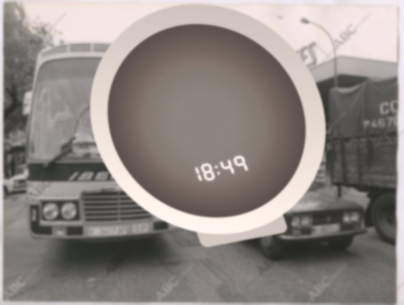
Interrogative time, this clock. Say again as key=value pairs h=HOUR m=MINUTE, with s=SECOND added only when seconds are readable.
h=18 m=49
